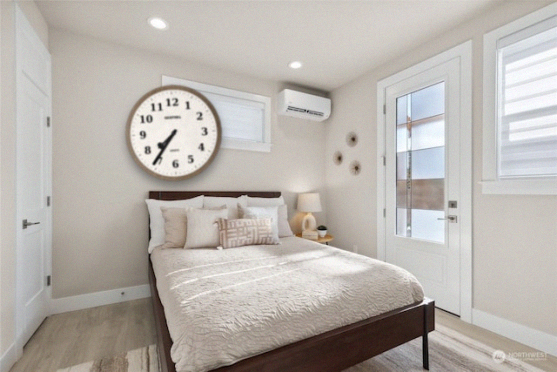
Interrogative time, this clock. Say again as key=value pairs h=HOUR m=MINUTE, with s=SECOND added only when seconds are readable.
h=7 m=36
